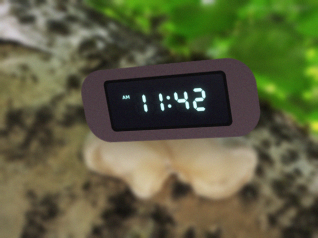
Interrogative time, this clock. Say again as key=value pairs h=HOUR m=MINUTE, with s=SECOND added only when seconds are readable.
h=11 m=42
